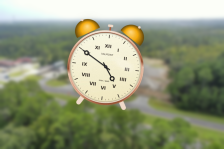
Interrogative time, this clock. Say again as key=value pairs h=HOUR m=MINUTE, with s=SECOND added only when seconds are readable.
h=4 m=50
